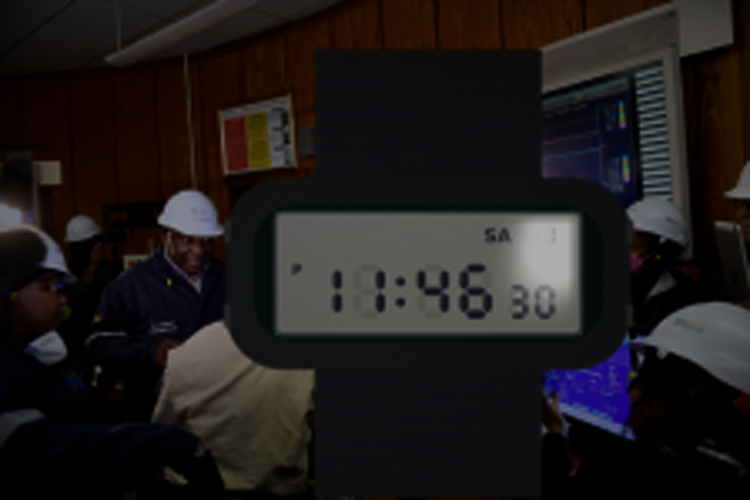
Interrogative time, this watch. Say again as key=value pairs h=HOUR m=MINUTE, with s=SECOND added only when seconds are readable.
h=11 m=46 s=30
